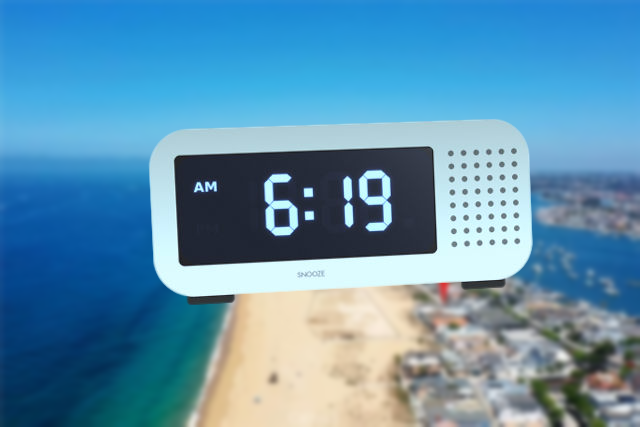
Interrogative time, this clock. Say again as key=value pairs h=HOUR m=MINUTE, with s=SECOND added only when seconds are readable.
h=6 m=19
